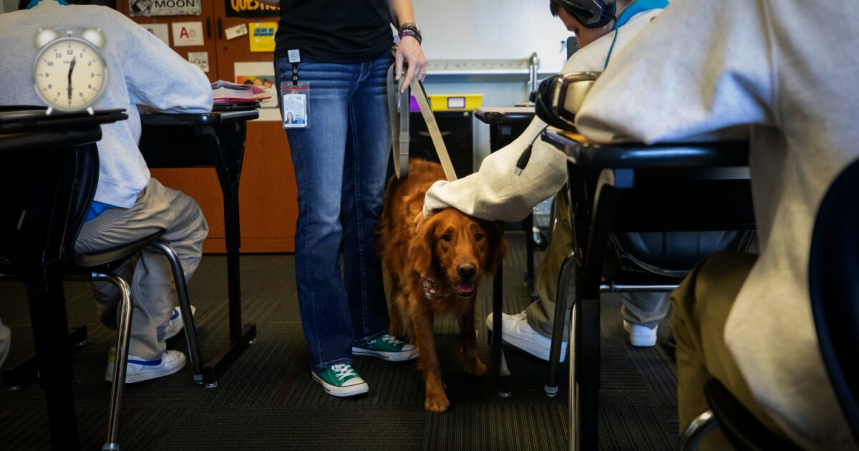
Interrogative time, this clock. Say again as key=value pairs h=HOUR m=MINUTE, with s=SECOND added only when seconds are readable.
h=12 m=30
